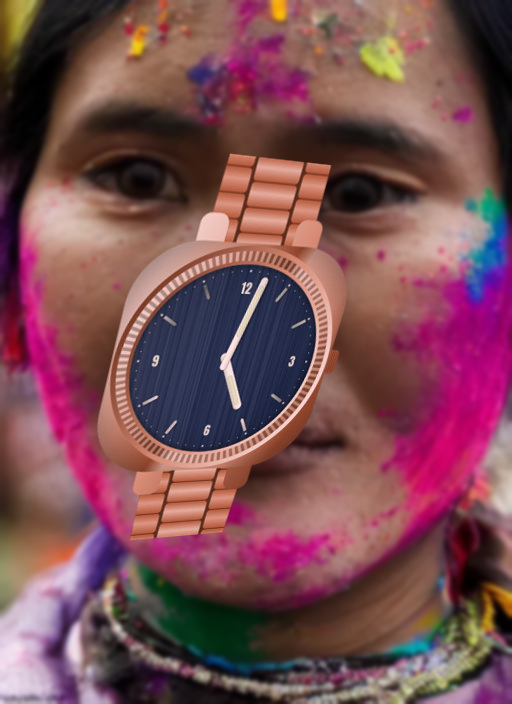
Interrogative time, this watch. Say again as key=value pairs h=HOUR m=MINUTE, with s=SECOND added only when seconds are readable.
h=5 m=2
